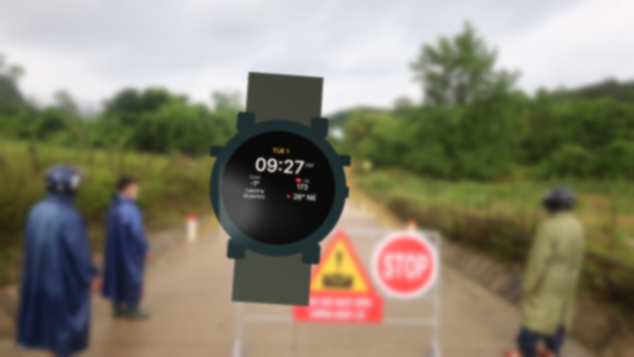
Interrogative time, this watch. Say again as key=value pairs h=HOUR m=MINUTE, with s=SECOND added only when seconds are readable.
h=9 m=27
